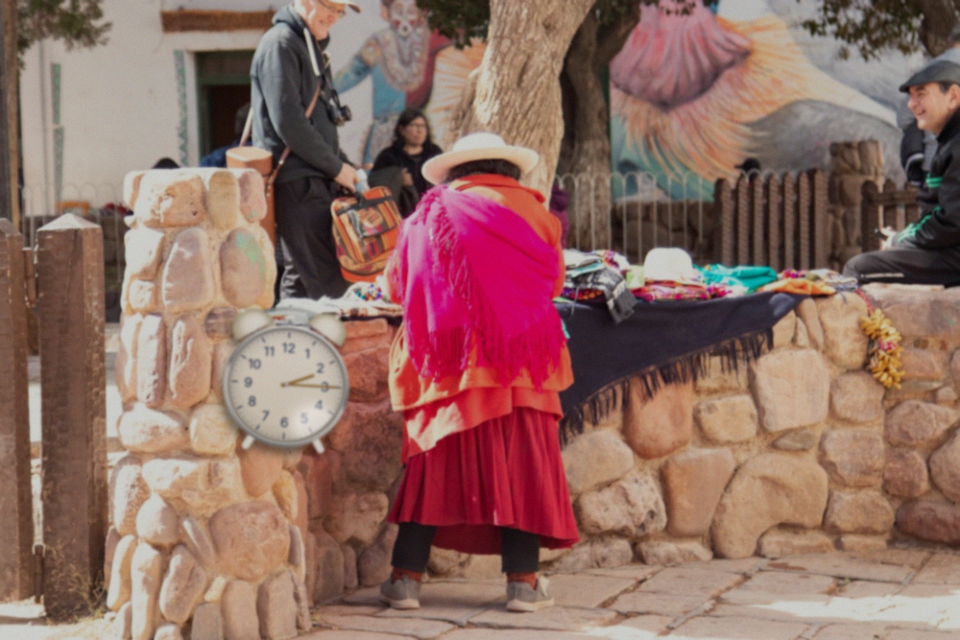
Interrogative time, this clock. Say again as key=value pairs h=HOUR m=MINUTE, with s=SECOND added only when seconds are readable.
h=2 m=15
